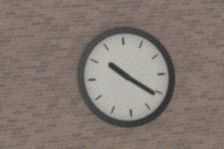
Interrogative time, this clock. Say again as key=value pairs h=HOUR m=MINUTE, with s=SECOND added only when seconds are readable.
h=10 m=21
